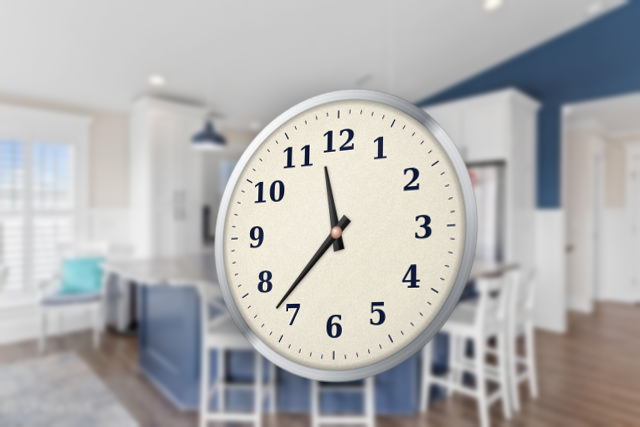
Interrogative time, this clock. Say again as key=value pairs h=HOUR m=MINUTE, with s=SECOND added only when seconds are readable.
h=11 m=37
